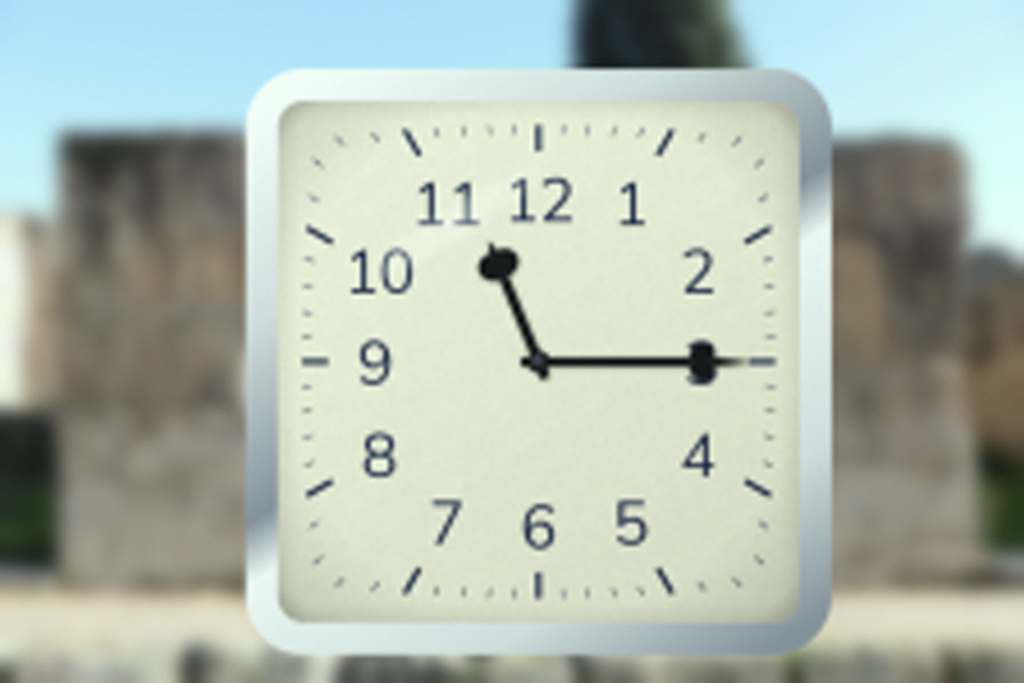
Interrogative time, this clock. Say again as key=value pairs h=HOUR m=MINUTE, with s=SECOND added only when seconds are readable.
h=11 m=15
